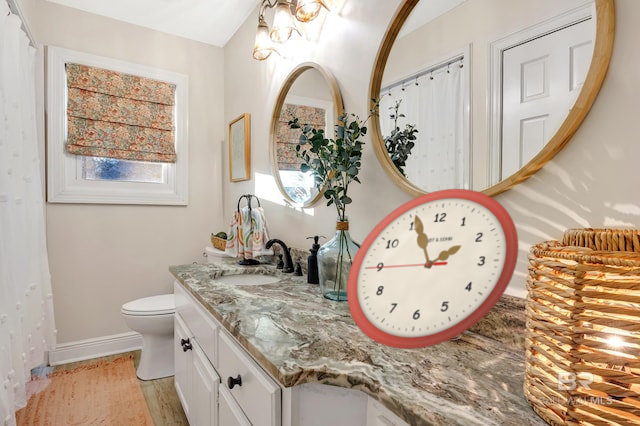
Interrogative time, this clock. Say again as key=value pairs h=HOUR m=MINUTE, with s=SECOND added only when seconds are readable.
h=1 m=55 s=45
